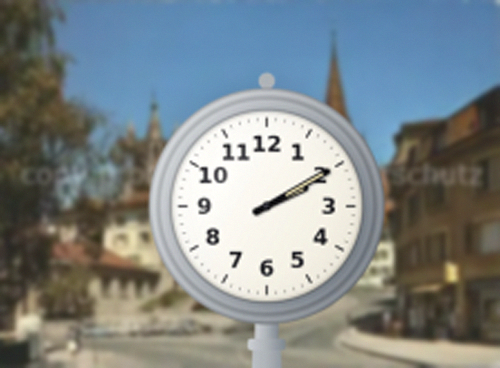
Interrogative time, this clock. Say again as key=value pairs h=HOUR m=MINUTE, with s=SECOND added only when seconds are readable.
h=2 m=10
